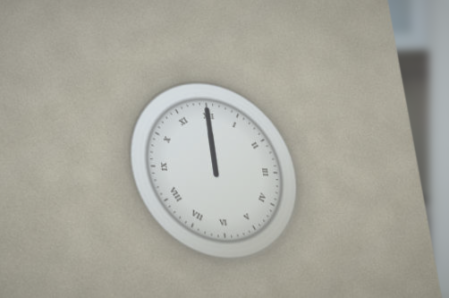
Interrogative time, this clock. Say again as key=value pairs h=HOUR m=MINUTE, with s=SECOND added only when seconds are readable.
h=12 m=0
